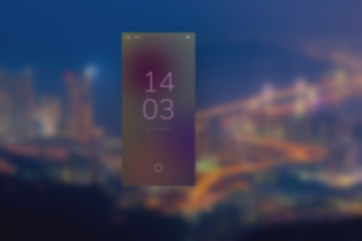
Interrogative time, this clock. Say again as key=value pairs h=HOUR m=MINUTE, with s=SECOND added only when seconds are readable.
h=14 m=3
